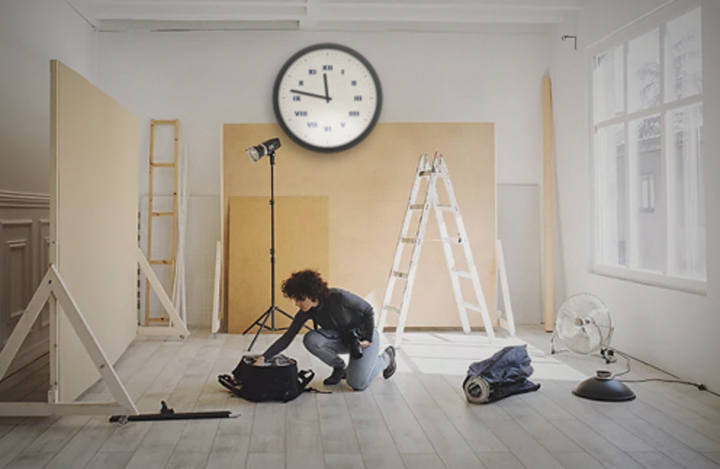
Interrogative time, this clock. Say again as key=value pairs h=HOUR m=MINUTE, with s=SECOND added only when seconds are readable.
h=11 m=47
